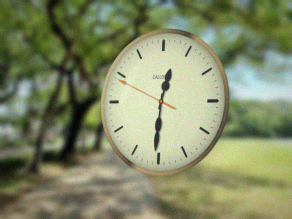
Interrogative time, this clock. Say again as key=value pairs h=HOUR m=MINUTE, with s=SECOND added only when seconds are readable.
h=12 m=30 s=49
